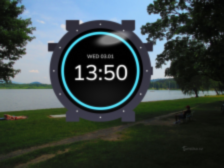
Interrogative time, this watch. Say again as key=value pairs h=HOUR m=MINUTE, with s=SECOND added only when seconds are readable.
h=13 m=50
